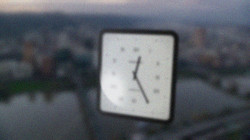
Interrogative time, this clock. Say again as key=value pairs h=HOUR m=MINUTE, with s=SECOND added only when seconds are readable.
h=12 m=25
